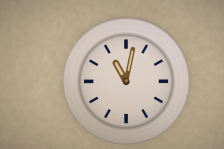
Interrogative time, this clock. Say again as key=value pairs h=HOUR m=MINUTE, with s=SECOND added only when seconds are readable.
h=11 m=2
